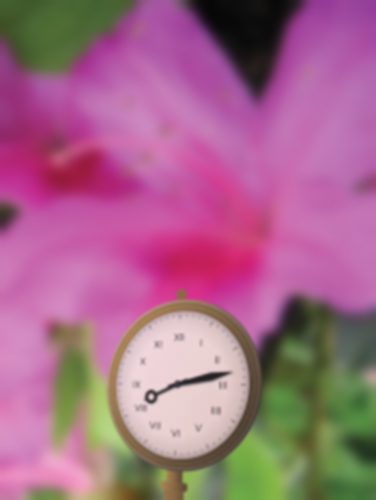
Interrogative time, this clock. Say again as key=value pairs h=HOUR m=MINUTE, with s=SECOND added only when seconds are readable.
h=8 m=13
